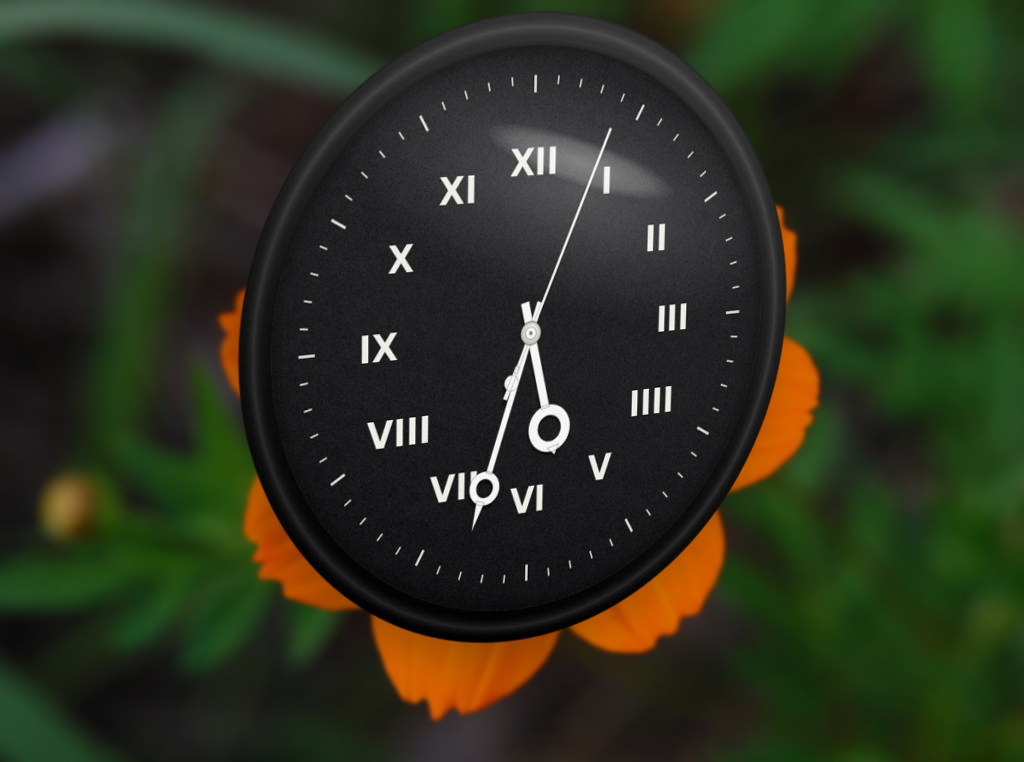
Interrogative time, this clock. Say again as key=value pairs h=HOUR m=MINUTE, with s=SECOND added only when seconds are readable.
h=5 m=33 s=4
